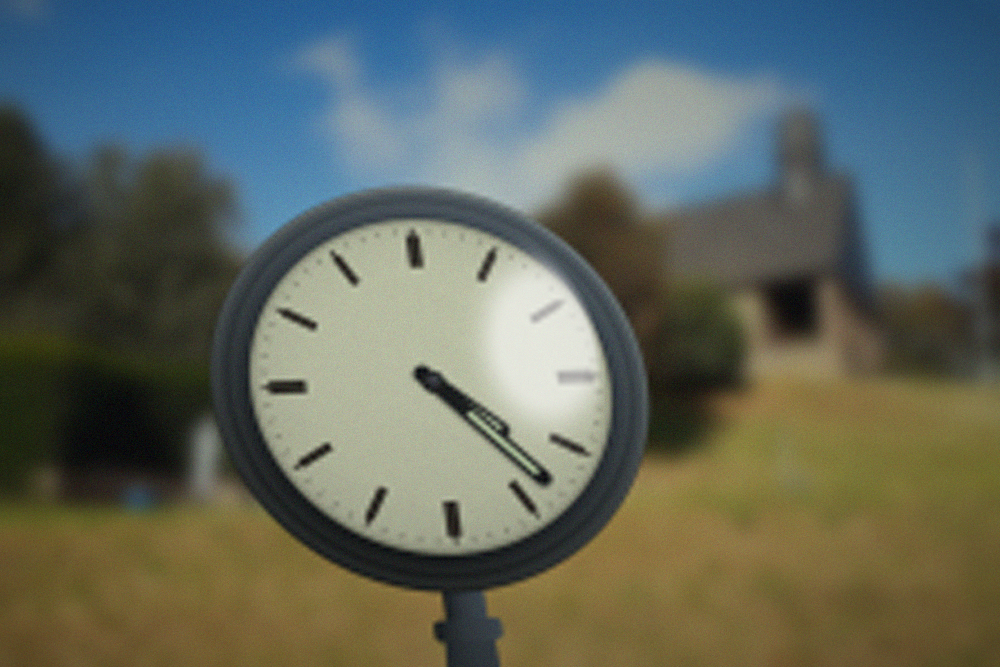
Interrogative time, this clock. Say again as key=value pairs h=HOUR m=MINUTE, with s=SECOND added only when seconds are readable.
h=4 m=23
